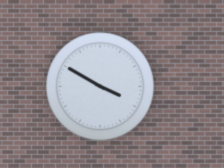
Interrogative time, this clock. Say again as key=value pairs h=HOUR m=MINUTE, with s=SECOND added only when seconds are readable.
h=3 m=50
